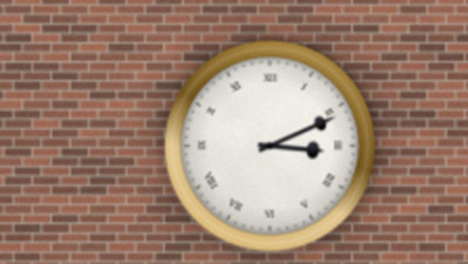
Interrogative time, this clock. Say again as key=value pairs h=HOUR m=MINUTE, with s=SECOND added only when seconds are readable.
h=3 m=11
